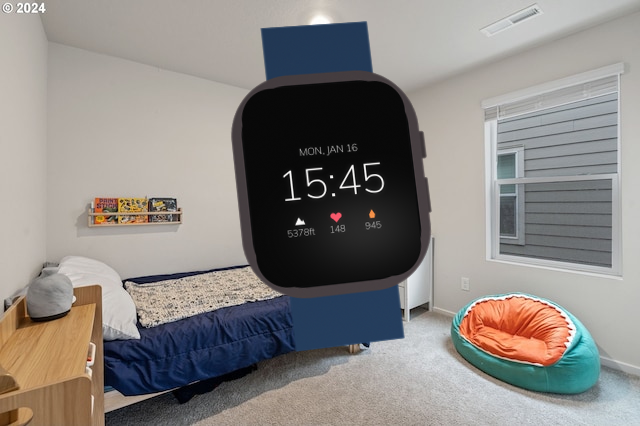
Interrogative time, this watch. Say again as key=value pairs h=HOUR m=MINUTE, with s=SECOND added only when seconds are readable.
h=15 m=45
